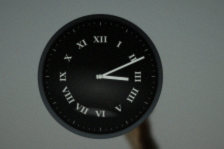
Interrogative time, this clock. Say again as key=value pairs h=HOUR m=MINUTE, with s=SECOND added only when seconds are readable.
h=3 m=11
